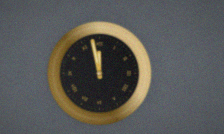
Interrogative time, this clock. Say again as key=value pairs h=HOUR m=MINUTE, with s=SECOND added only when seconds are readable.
h=11 m=58
